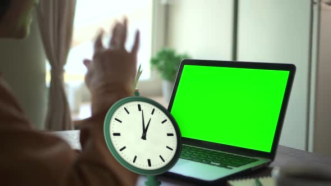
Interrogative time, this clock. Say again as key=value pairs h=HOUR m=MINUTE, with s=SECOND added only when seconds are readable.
h=1 m=1
